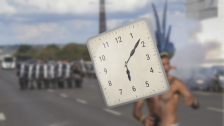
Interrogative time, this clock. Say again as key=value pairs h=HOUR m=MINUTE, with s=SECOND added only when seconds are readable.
h=6 m=8
